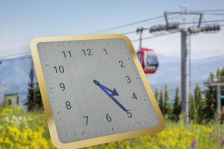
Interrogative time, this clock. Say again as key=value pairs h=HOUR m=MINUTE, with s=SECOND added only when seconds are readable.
h=4 m=25
